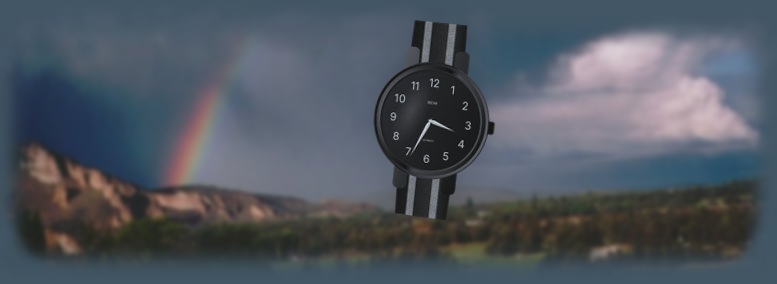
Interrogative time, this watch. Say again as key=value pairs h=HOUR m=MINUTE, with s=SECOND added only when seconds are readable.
h=3 m=34
